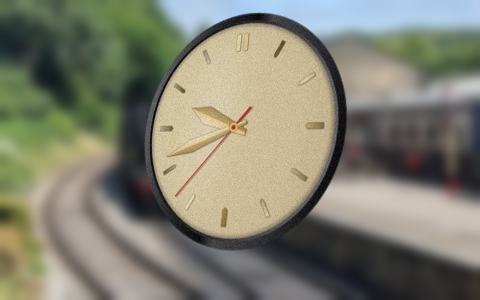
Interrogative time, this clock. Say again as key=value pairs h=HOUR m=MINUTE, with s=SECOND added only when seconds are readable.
h=9 m=41 s=37
